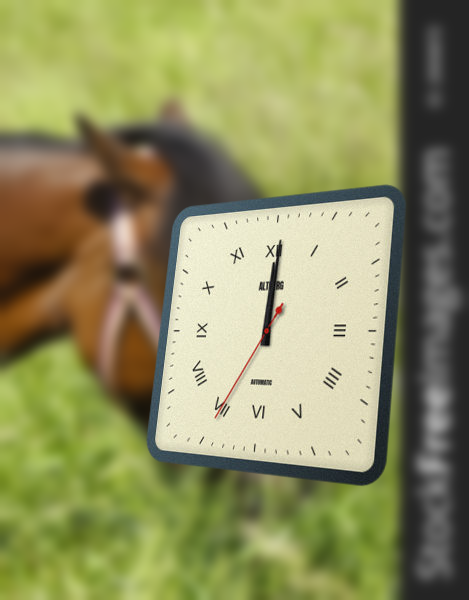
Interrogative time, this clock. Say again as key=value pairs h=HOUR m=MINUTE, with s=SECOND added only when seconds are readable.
h=12 m=0 s=35
